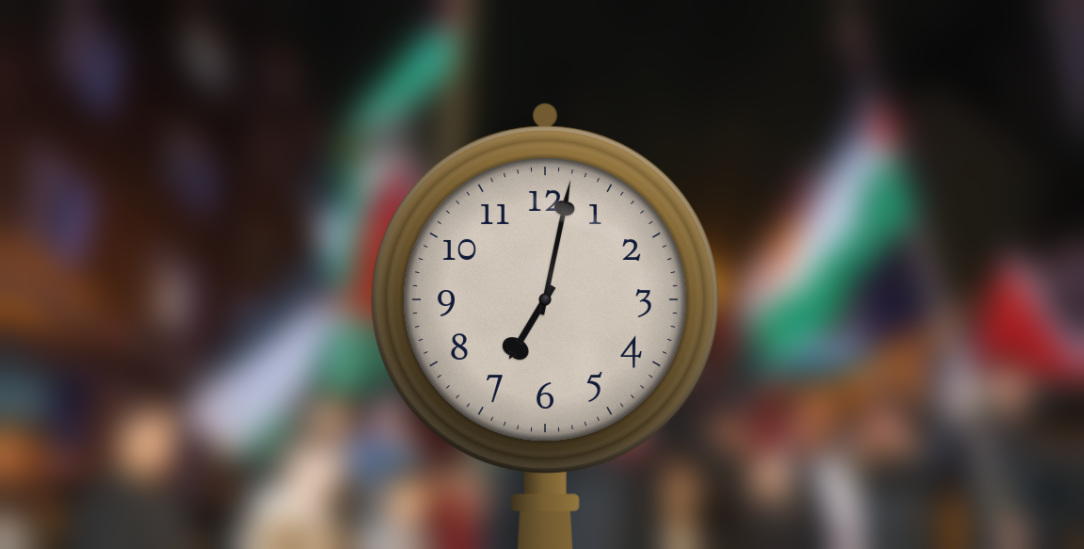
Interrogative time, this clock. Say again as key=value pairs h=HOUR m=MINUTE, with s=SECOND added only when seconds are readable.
h=7 m=2
